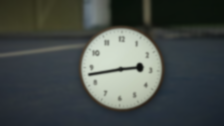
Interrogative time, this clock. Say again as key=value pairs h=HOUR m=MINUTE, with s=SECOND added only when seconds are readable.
h=2 m=43
